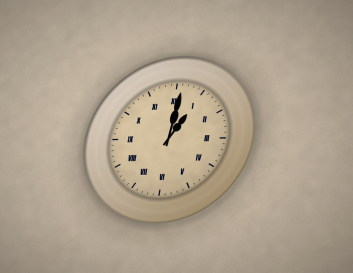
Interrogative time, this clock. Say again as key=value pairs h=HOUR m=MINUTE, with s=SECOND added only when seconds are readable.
h=1 m=1
